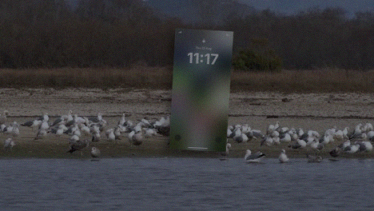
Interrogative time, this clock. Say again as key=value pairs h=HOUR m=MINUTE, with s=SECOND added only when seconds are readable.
h=11 m=17
